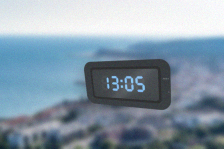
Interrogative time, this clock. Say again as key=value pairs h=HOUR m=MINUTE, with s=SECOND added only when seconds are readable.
h=13 m=5
